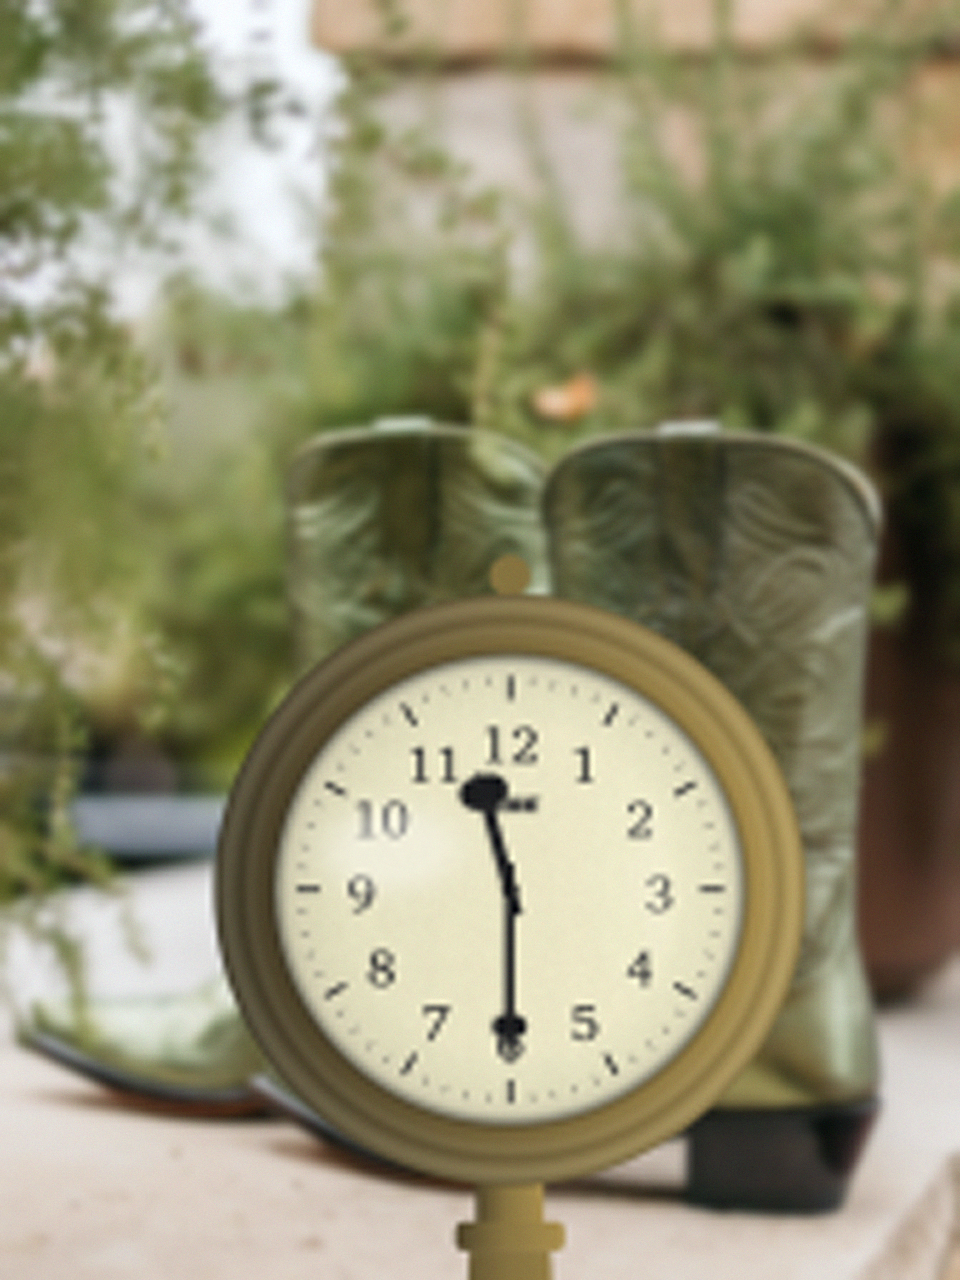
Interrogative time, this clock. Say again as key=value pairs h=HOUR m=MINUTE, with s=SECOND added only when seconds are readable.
h=11 m=30
